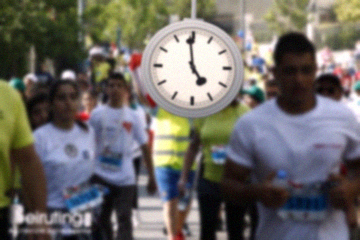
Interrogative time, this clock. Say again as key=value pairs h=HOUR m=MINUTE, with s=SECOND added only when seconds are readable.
h=4 m=59
